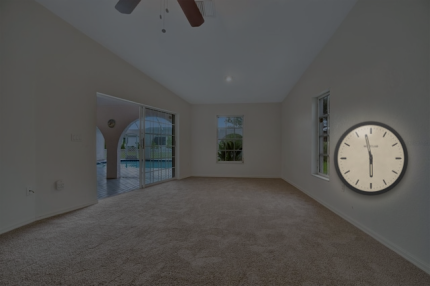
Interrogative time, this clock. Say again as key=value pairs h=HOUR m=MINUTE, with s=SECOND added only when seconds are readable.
h=5 m=58
